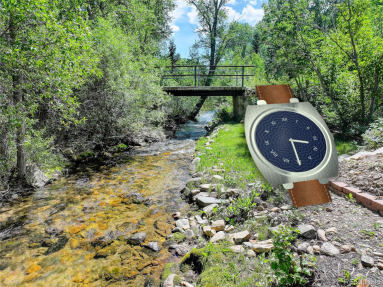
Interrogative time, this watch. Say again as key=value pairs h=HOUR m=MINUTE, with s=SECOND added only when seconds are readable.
h=3 m=30
